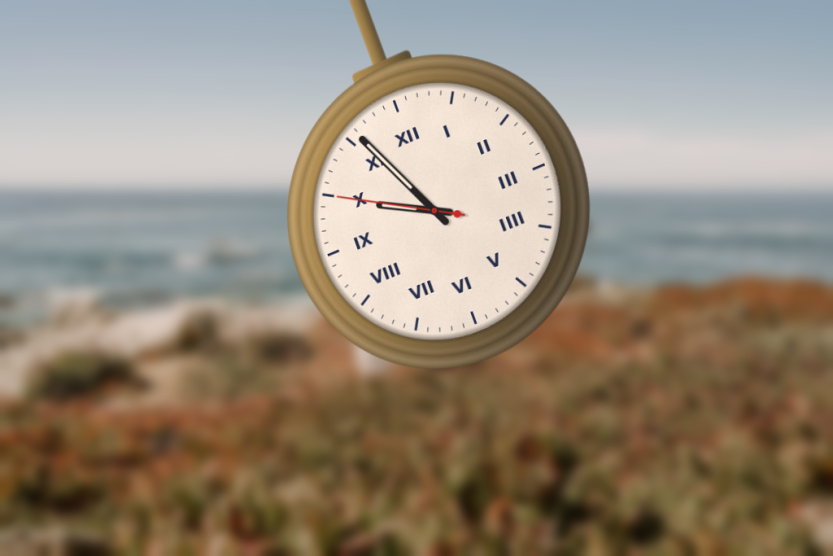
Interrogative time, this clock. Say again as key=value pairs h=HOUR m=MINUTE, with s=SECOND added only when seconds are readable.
h=9 m=55 s=50
